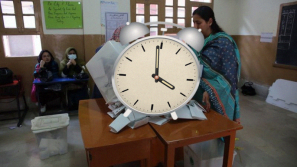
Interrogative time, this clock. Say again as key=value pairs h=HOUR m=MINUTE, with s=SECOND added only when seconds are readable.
h=3 m=59
